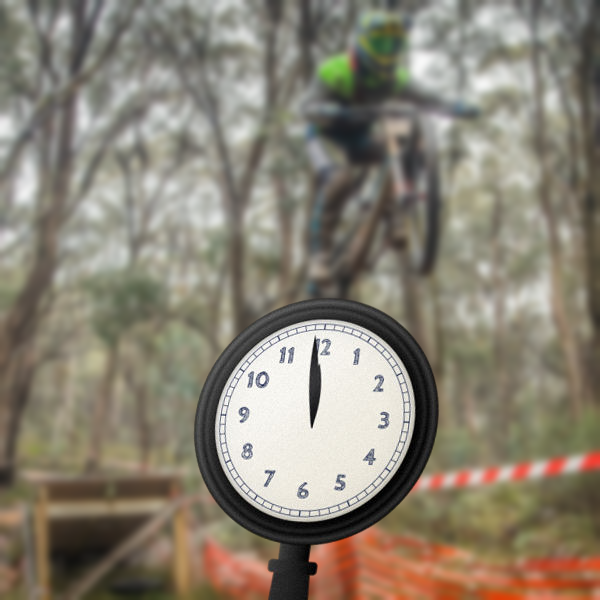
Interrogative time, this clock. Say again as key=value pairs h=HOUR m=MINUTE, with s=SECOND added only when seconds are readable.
h=11 m=59
